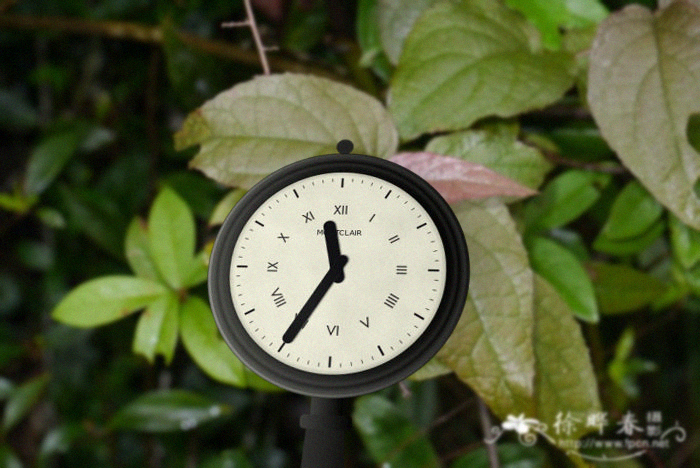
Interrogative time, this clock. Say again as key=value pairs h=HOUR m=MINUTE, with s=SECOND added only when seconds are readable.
h=11 m=35
